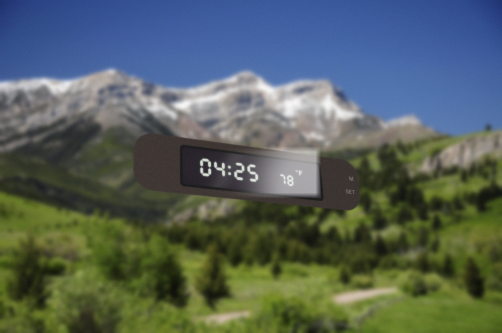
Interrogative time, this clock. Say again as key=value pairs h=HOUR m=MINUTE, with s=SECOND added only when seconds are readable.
h=4 m=25
